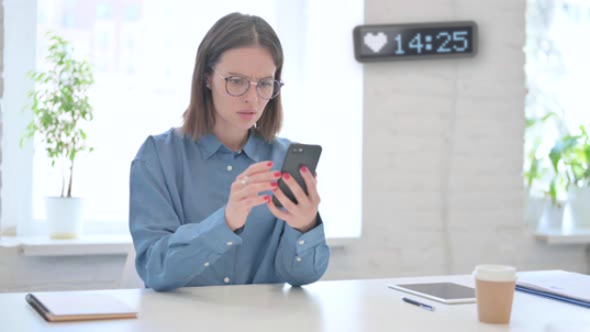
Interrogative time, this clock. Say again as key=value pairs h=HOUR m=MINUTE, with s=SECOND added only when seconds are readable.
h=14 m=25
